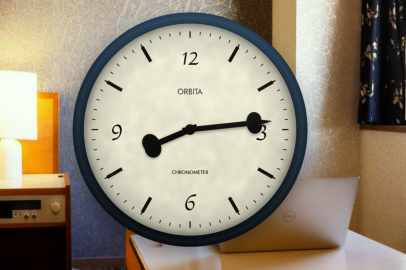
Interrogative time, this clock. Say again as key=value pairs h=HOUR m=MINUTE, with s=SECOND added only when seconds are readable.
h=8 m=14
